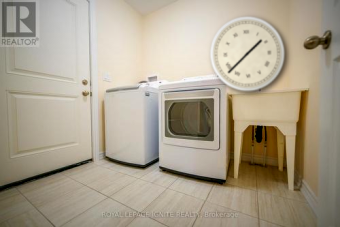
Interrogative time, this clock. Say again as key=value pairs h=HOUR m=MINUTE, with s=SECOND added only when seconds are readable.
h=1 m=38
